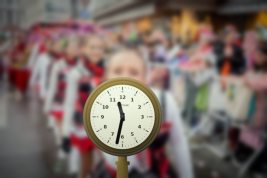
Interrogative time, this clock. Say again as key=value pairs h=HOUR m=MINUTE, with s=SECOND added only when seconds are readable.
h=11 m=32
